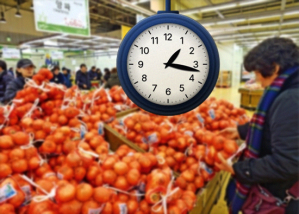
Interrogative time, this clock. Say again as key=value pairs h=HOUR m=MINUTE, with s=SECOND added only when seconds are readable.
h=1 m=17
